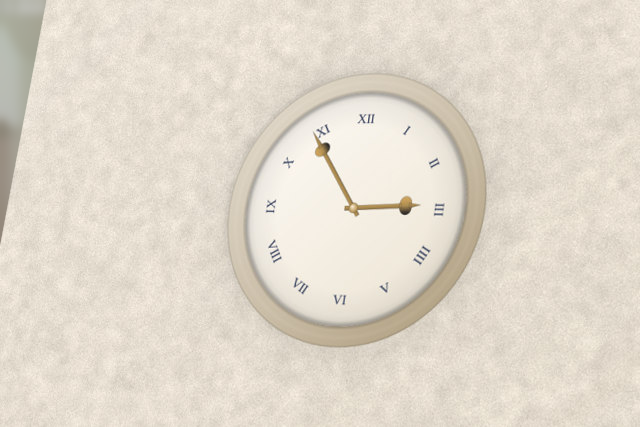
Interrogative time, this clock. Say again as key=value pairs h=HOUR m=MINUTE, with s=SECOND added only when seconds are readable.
h=2 m=54
